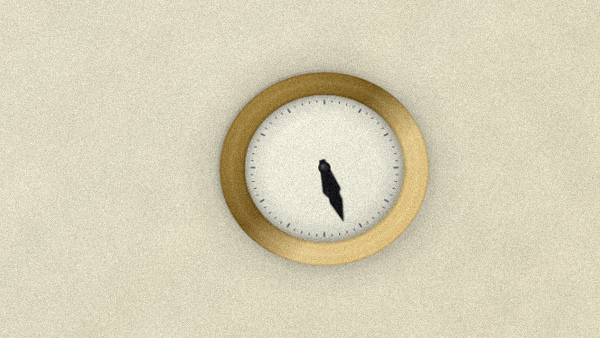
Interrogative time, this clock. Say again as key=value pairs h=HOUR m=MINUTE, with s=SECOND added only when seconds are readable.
h=5 m=27
